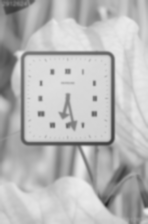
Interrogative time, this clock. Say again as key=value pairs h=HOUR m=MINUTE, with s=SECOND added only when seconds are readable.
h=6 m=28
